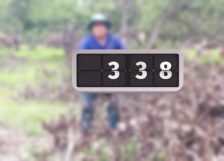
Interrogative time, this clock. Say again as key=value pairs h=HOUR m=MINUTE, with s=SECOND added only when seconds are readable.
h=3 m=38
